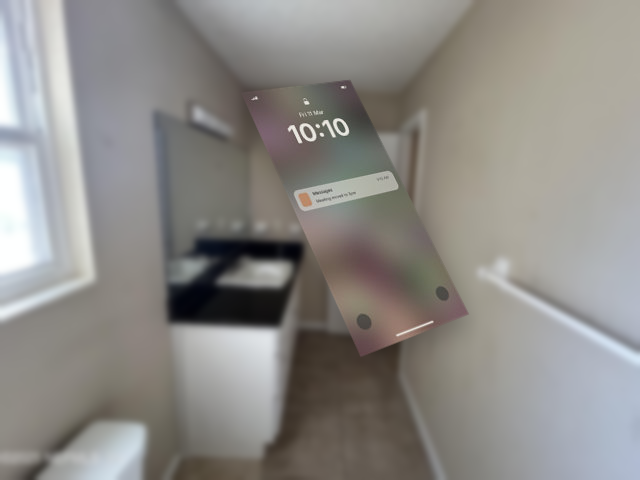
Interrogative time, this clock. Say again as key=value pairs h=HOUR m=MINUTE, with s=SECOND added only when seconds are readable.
h=10 m=10
